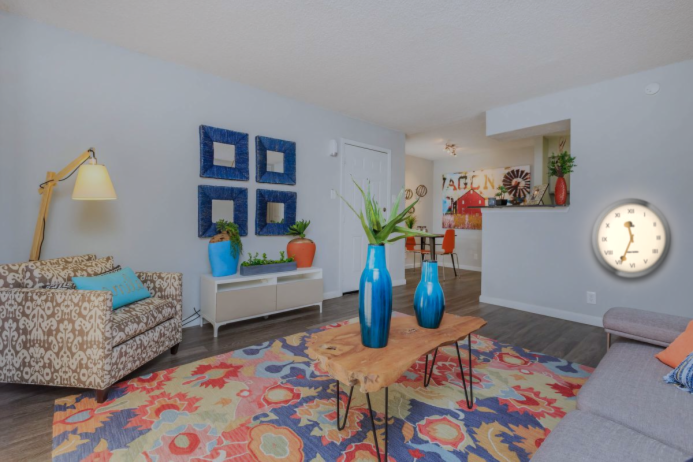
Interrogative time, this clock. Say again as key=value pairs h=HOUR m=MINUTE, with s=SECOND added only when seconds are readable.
h=11 m=34
